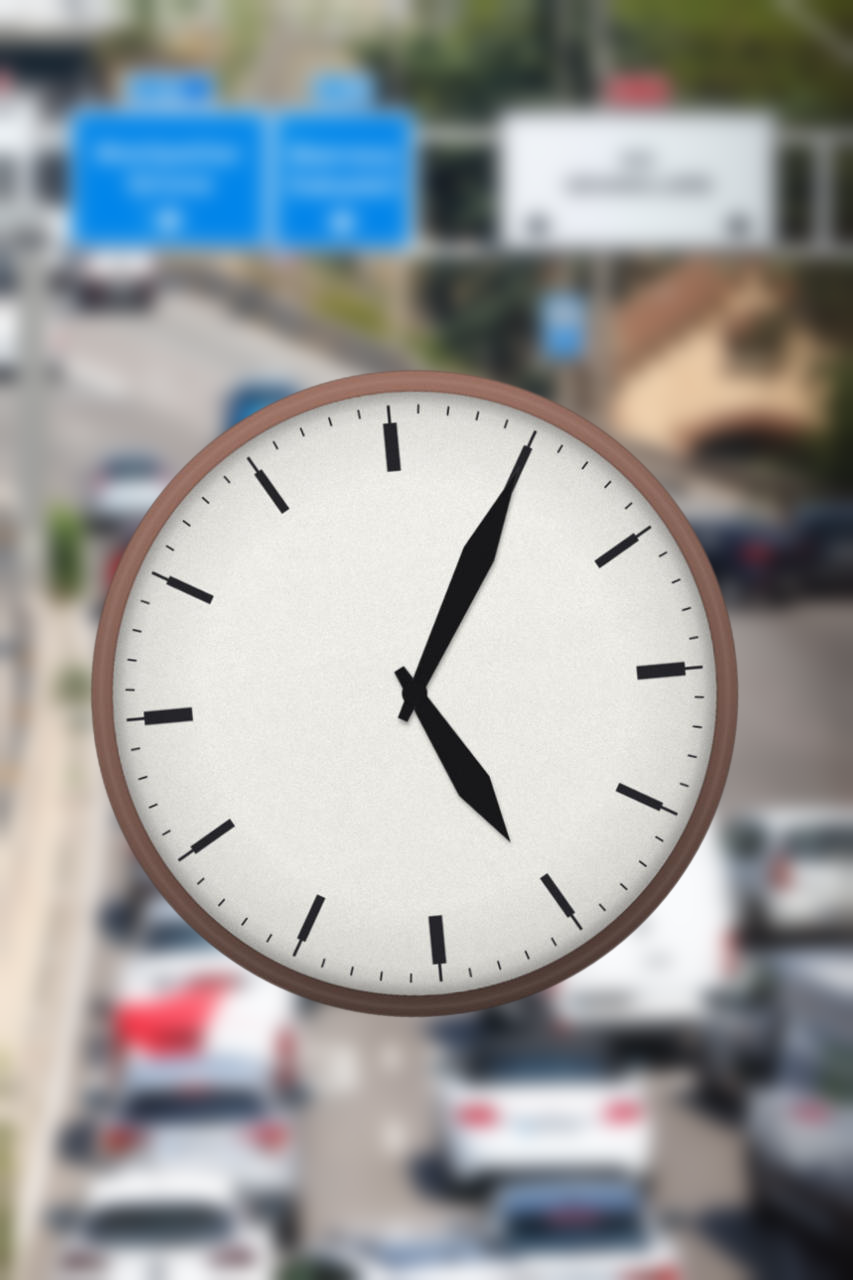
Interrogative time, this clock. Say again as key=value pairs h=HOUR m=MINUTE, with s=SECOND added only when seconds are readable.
h=5 m=5
